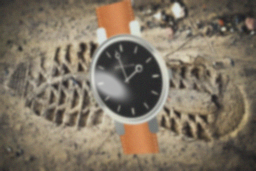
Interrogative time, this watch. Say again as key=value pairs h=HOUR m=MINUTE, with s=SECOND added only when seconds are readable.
h=1 m=58
